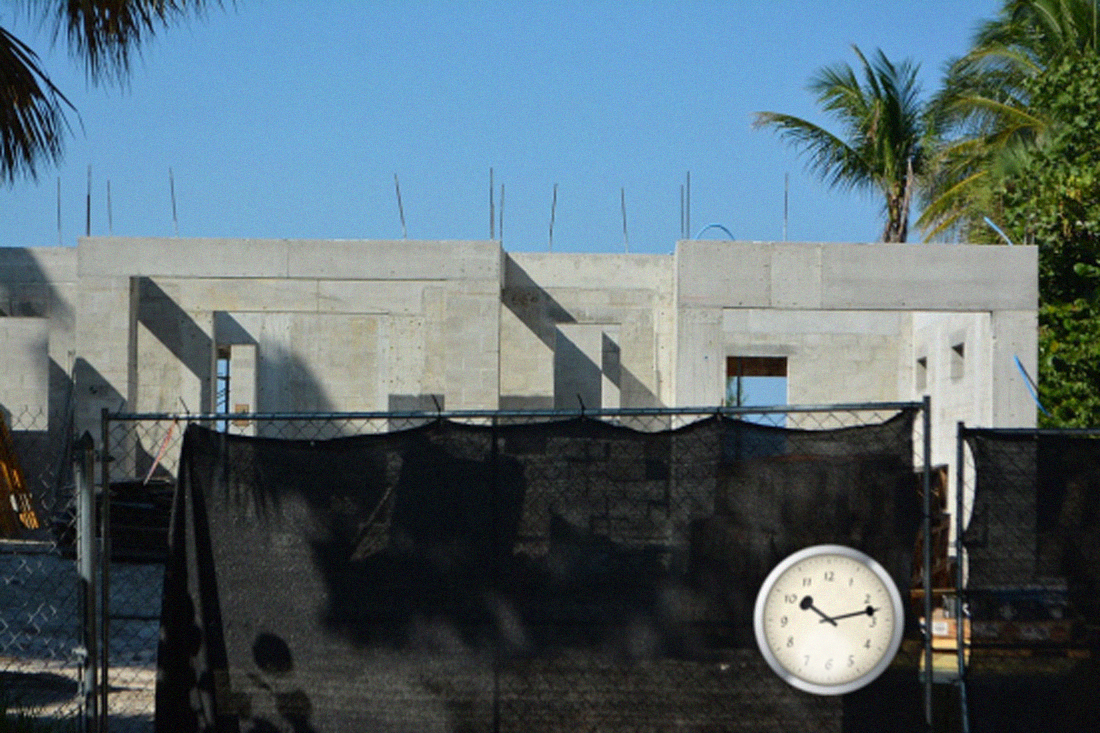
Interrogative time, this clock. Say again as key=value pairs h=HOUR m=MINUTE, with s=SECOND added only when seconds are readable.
h=10 m=13
